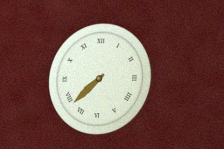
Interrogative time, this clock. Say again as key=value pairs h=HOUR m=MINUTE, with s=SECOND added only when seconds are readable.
h=7 m=38
